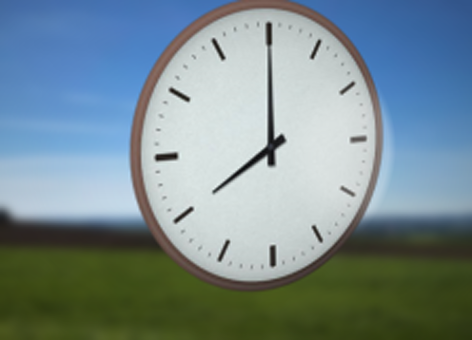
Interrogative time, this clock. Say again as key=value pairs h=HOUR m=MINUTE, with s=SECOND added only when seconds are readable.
h=8 m=0
